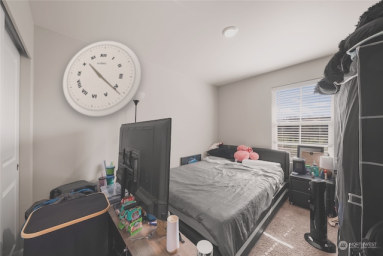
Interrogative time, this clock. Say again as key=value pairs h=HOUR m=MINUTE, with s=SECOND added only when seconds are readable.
h=10 m=21
